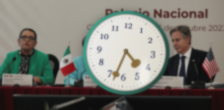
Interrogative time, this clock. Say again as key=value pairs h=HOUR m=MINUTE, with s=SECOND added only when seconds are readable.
h=4 m=33
